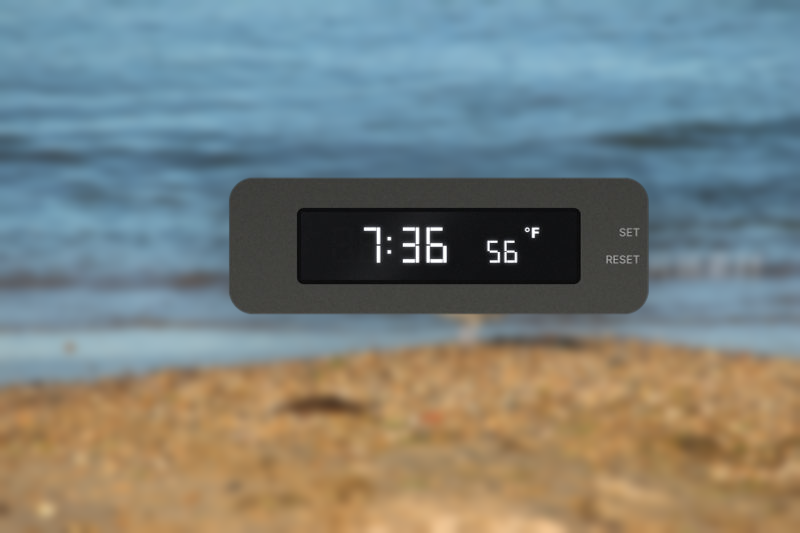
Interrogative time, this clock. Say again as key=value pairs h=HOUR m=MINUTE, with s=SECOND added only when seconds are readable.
h=7 m=36
